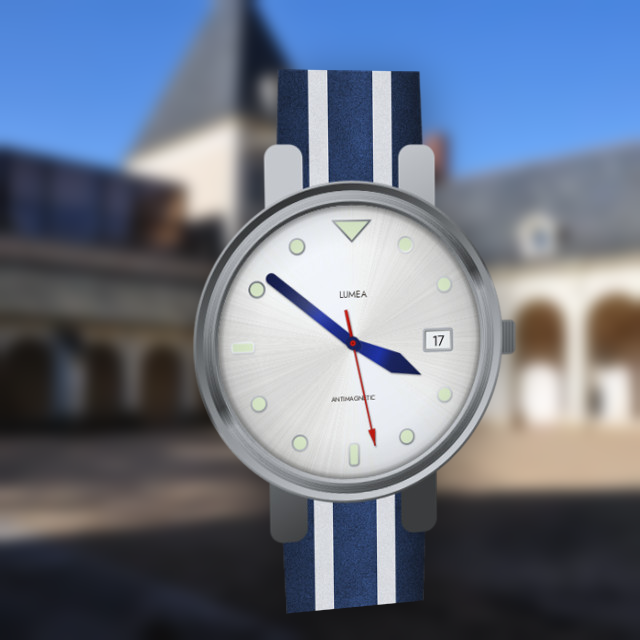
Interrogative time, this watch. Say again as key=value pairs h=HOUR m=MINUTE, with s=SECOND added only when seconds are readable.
h=3 m=51 s=28
